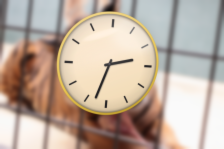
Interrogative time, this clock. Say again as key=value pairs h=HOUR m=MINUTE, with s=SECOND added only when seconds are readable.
h=2 m=33
